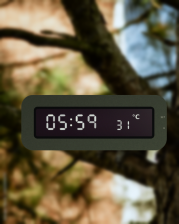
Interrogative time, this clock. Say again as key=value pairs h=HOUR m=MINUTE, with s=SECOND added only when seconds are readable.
h=5 m=59
